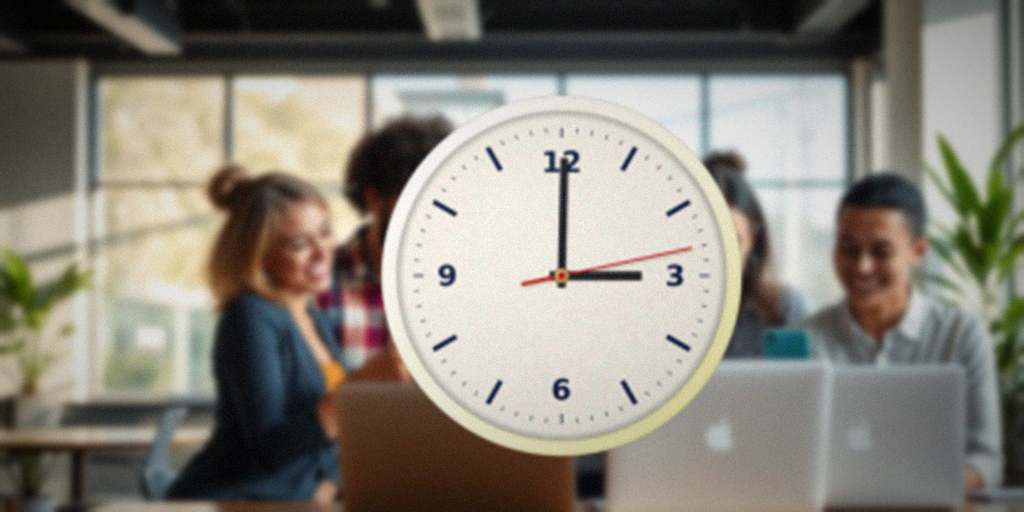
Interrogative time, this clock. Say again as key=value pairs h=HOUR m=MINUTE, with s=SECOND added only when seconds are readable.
h=3 m=0 s=13
